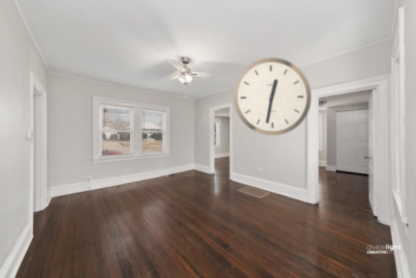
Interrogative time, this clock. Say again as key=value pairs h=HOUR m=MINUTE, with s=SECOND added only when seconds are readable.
h=12 m=32
